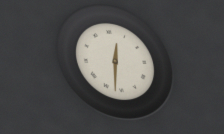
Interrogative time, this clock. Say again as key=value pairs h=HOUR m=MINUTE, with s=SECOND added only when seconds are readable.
h=12 m=32
